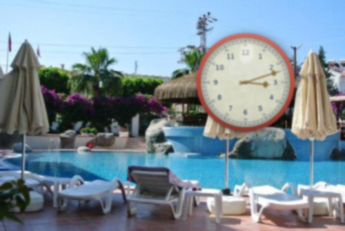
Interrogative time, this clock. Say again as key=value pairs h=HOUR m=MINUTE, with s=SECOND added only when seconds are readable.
h=3 m=12
